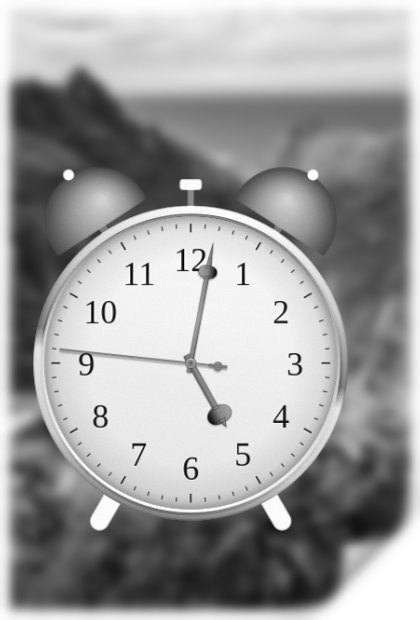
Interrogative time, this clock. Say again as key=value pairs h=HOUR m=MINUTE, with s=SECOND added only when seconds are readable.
h=5 m=1 s=46
